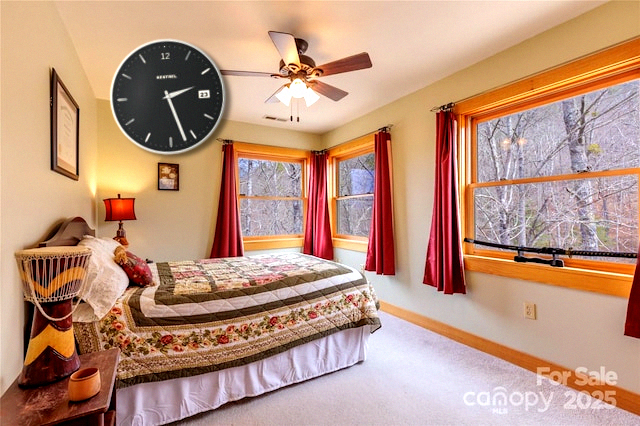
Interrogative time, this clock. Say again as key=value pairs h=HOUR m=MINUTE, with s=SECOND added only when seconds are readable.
h=2 m=27
